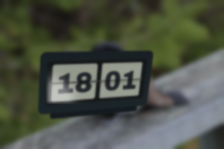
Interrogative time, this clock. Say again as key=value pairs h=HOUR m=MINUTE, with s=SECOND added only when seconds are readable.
h=18 m=1
